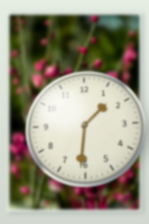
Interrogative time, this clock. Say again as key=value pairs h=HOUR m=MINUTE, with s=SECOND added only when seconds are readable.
h=1 m=31
